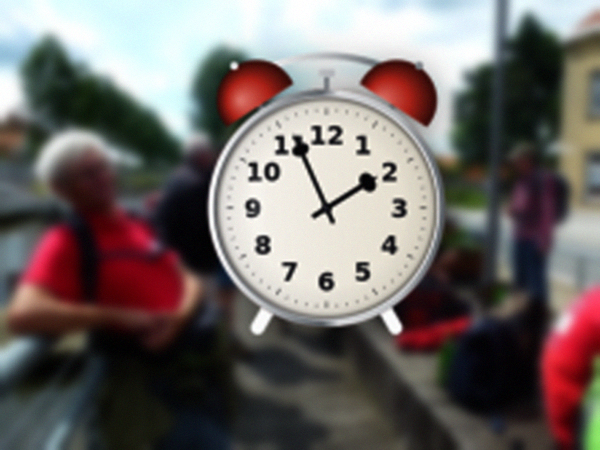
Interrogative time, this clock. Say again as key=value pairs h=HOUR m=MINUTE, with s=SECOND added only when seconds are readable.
h=1 m=56
